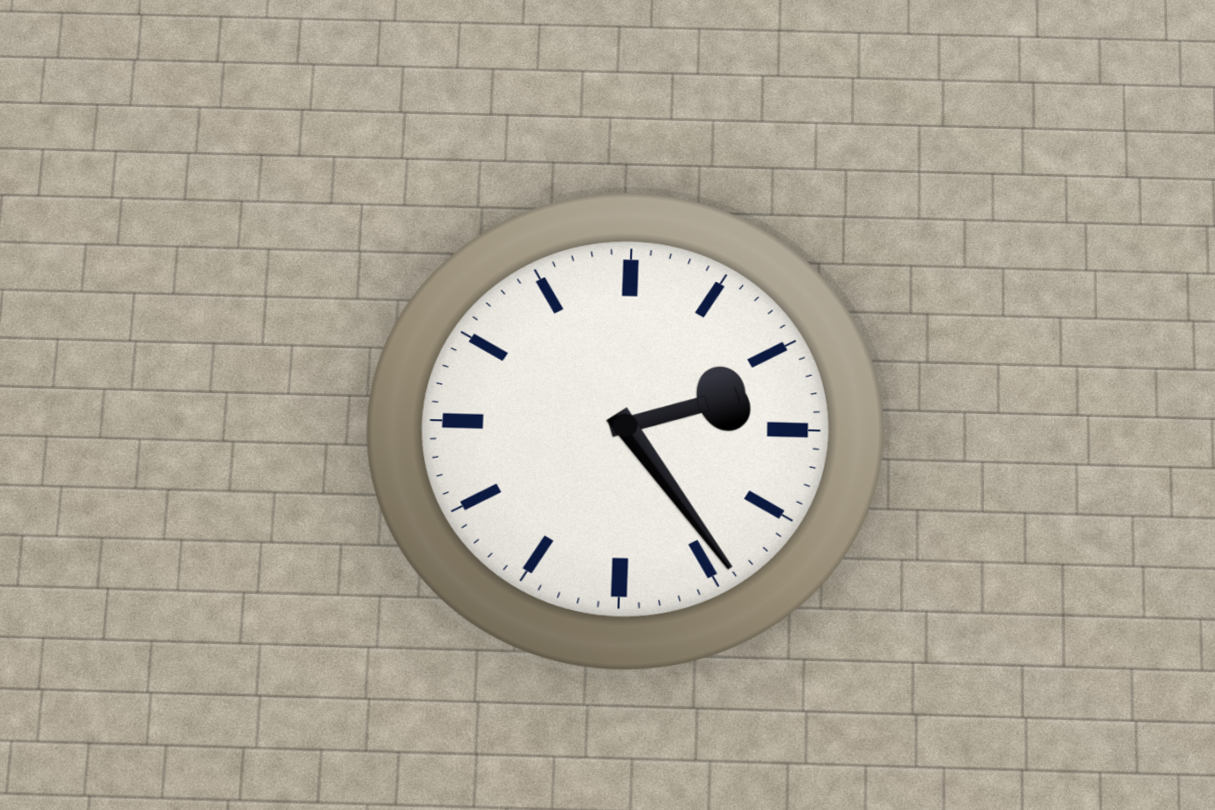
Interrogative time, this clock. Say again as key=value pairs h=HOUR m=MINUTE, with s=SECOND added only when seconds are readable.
h=2 m=24
